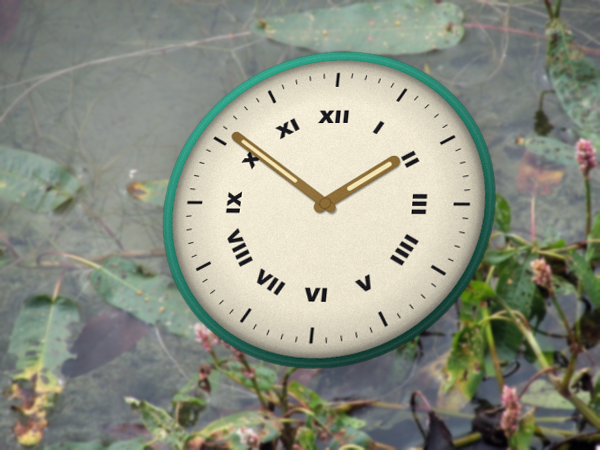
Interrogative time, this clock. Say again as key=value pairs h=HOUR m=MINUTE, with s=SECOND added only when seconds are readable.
h=1 m=51
